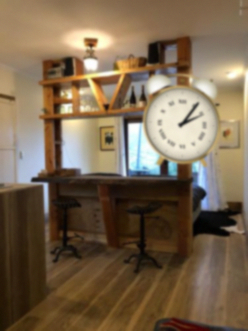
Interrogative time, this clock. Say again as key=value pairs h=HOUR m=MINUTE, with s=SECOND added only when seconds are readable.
h=2 m=6
